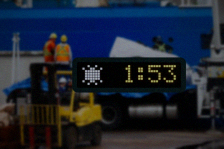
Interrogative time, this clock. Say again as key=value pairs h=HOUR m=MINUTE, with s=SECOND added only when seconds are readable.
h=1 m=53
